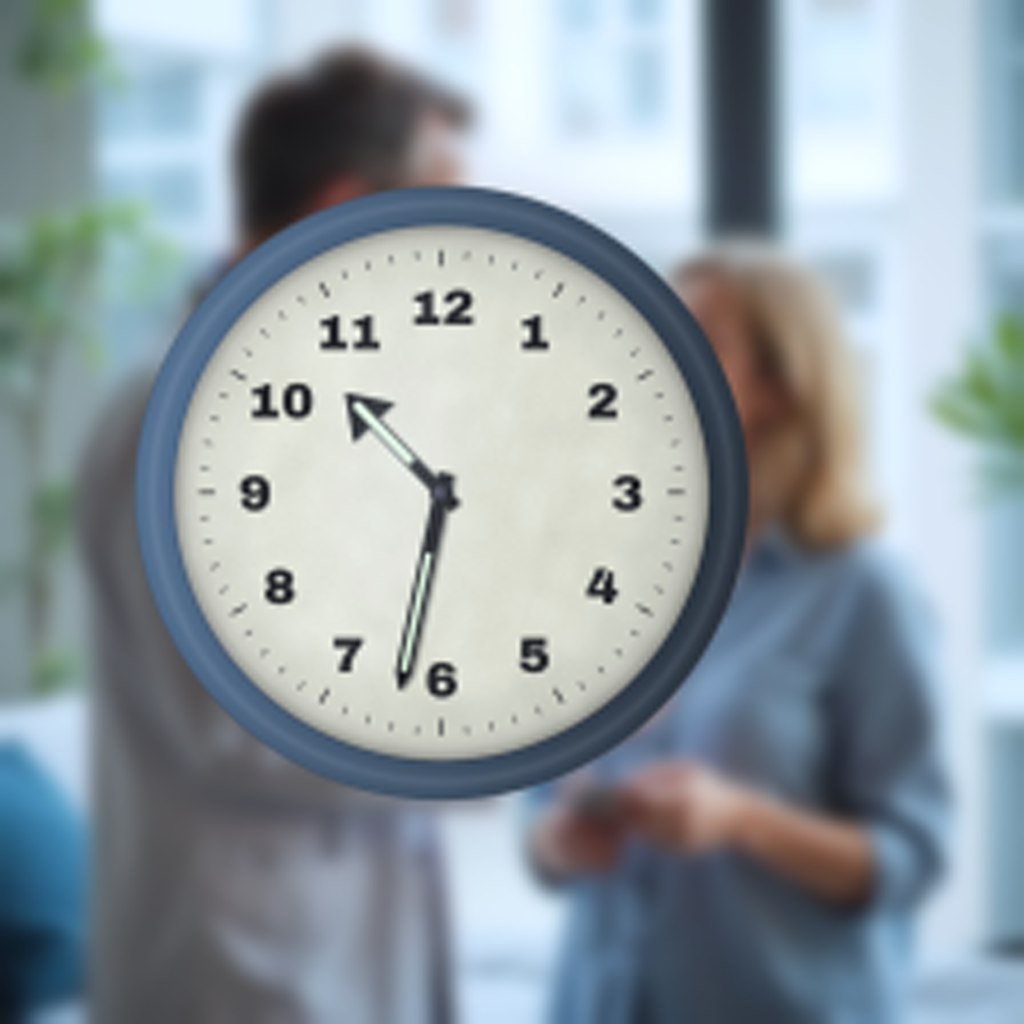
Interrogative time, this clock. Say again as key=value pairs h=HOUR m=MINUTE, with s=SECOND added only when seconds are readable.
h=10 m=32
